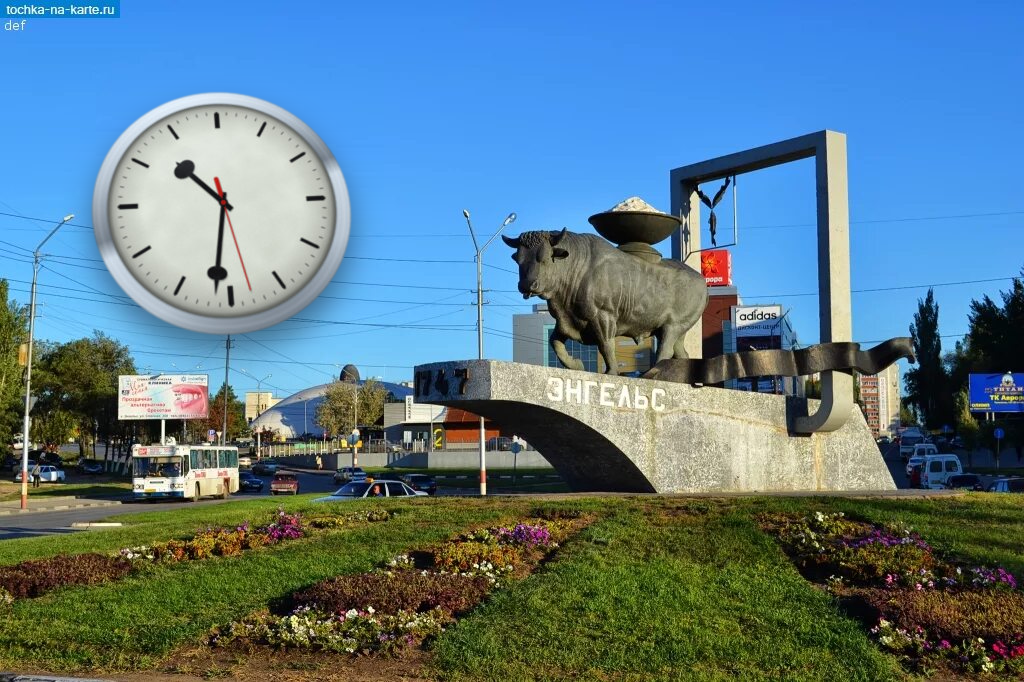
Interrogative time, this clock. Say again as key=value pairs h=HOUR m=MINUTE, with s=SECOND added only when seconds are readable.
h=10 m=31 s=28
